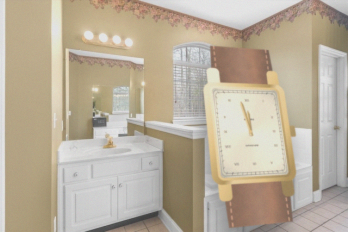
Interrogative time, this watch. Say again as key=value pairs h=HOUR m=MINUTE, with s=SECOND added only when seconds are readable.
h=11 m=58
